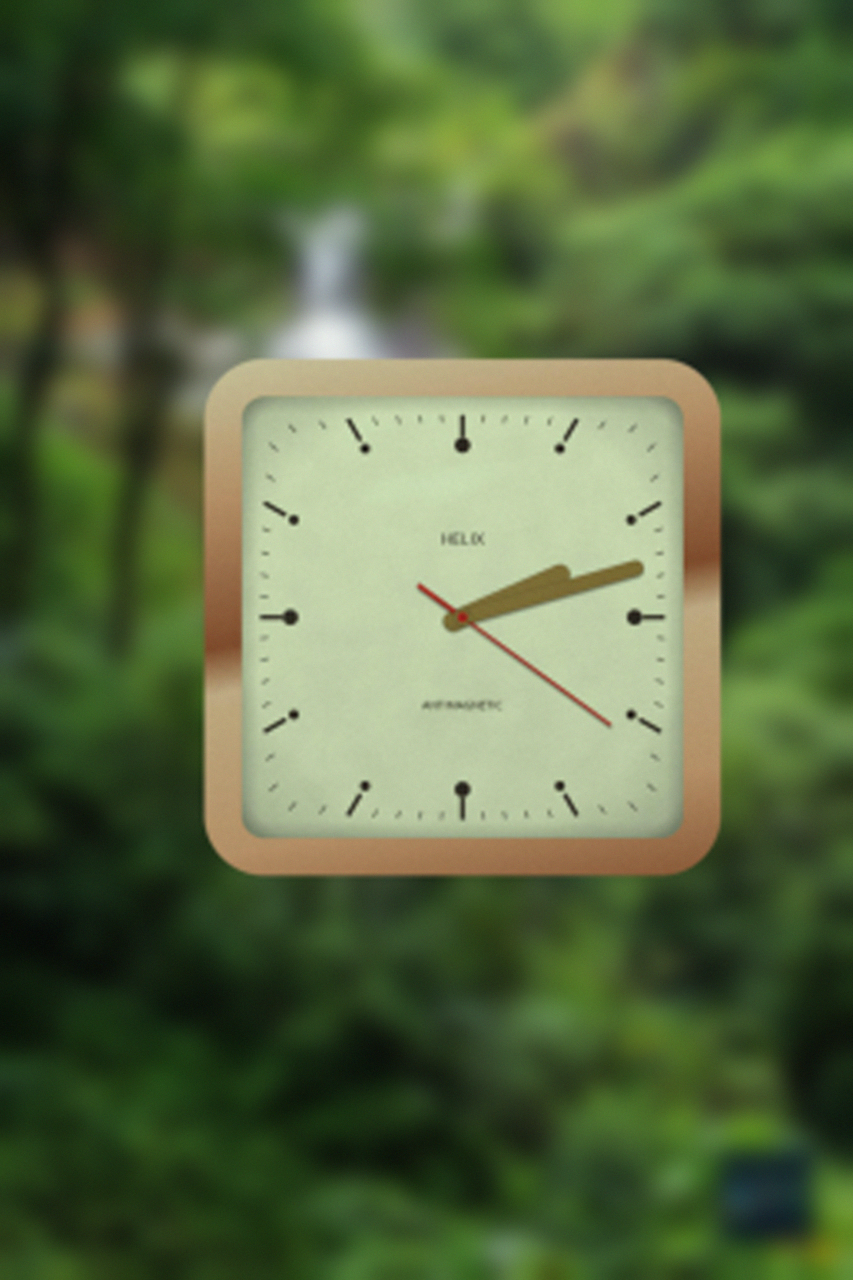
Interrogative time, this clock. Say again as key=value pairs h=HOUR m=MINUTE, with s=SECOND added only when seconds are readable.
h=2 m=12 s=21
